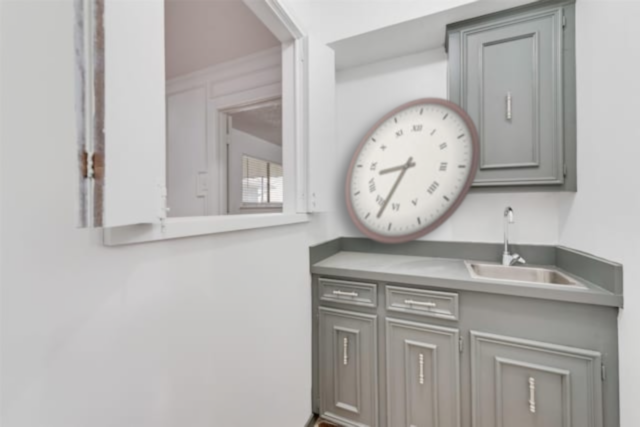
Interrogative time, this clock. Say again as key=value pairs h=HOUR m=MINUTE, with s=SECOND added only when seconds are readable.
h=8 m=33
